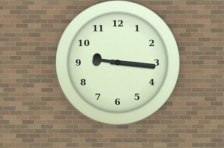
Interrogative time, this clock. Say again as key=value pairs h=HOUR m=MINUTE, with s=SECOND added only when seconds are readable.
h=9 m=16
